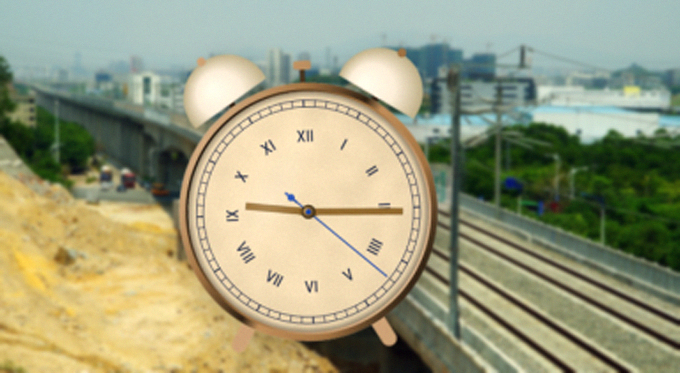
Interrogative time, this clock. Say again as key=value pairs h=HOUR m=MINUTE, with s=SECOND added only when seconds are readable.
h=9 m=15 s=22
